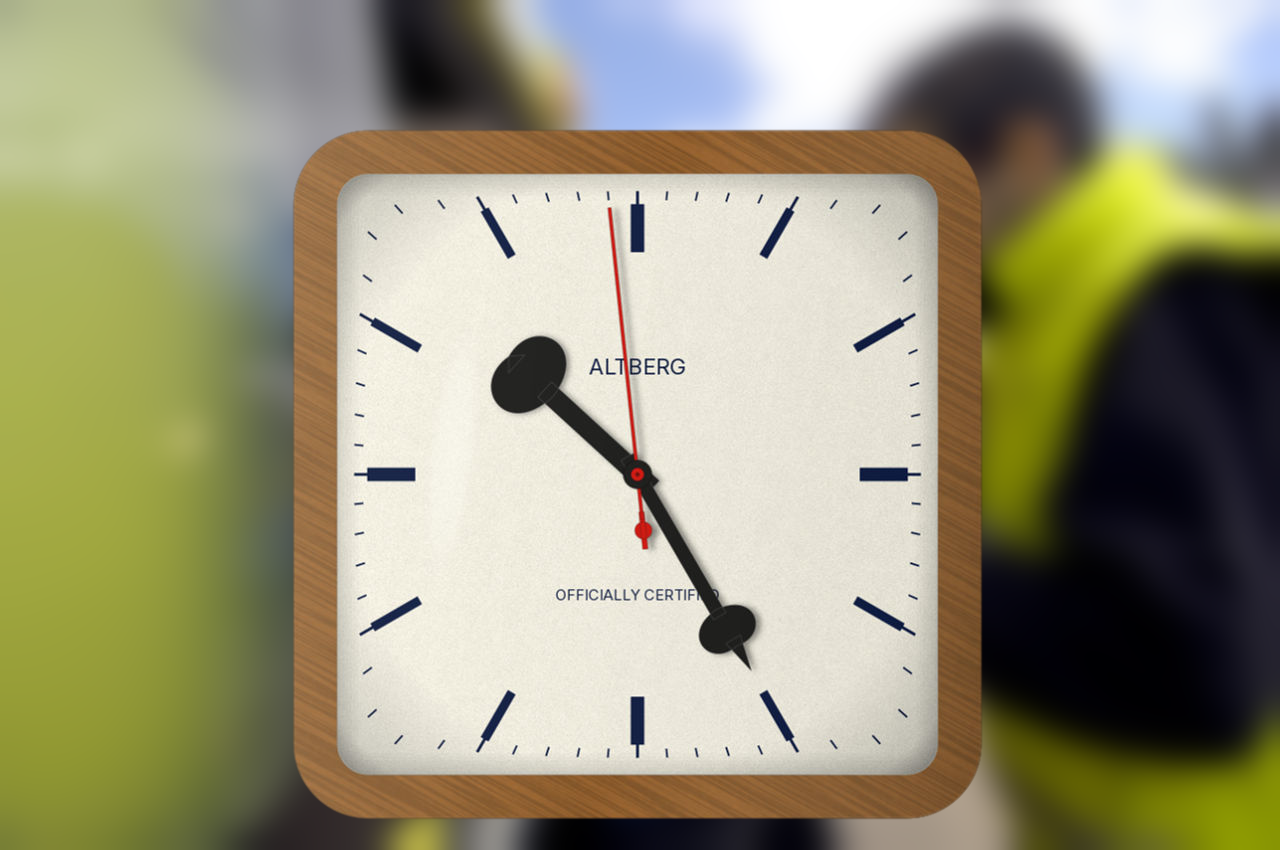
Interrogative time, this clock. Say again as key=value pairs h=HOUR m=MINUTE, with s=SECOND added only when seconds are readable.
h=10 m=24 s=59
